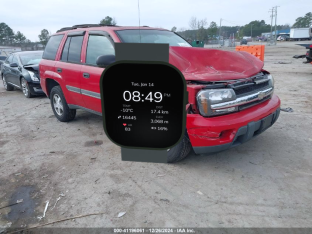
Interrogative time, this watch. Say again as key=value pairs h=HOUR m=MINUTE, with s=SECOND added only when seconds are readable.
h=8 m=49
